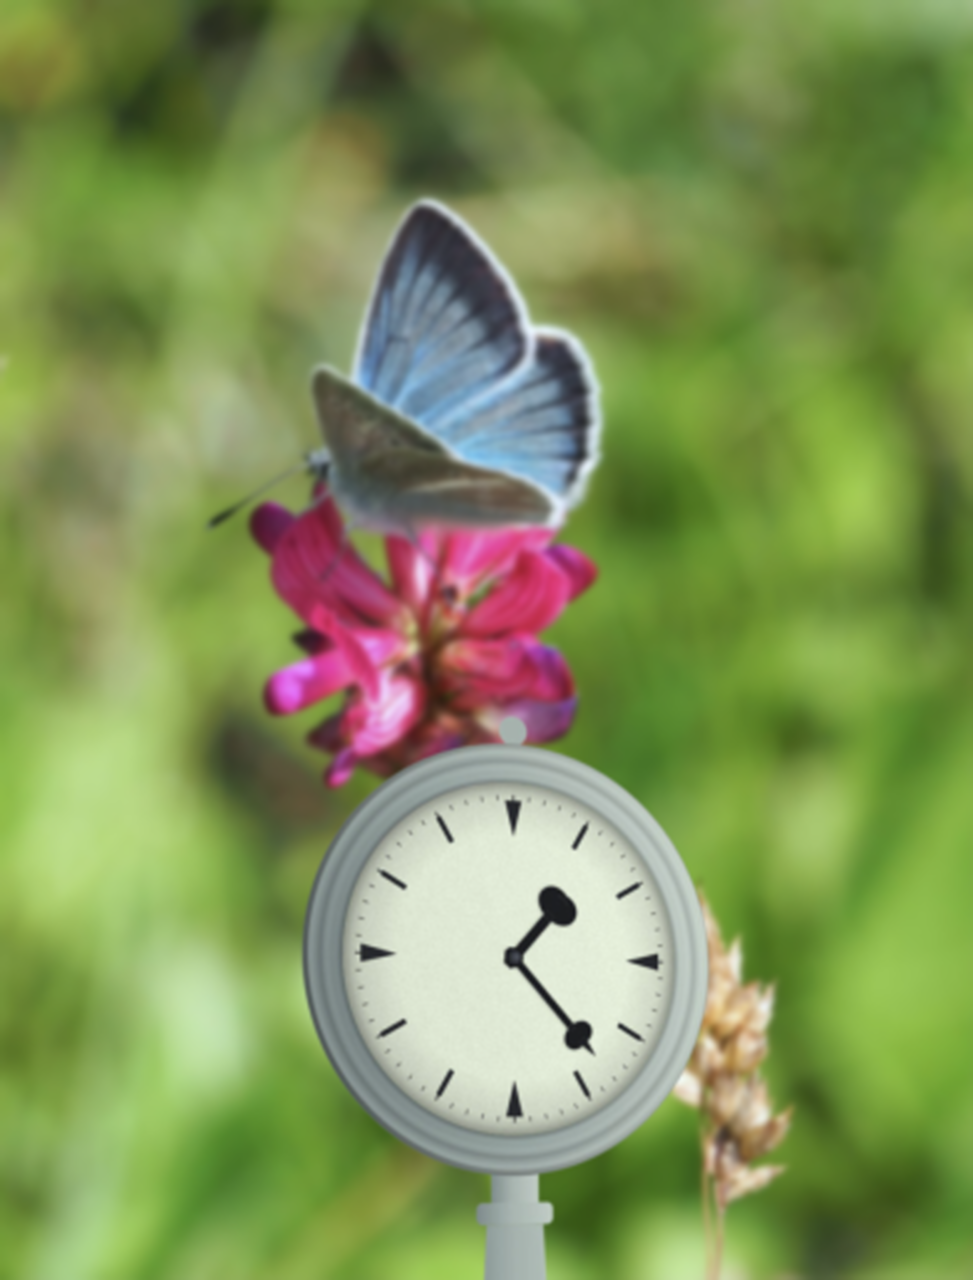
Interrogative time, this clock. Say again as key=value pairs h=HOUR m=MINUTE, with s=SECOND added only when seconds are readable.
h=1 m=23
